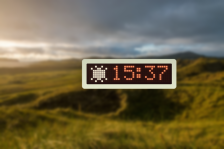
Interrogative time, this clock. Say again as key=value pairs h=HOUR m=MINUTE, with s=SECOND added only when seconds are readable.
h=15 m=37
